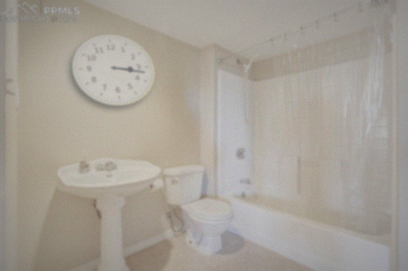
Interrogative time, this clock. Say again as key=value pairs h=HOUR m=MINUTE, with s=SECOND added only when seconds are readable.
h=3 m=17
